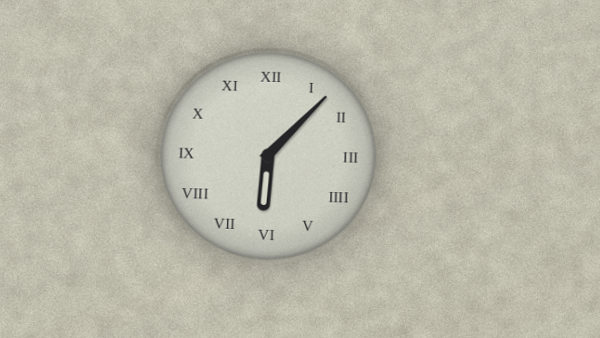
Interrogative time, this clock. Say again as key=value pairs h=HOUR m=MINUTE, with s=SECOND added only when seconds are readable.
h=6 m=7
